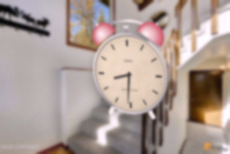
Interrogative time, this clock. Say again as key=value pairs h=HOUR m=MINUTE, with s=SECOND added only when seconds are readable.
h=8 m=31
